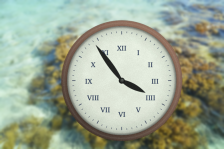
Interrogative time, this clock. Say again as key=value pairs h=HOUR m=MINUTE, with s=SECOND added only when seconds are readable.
h=3 m=54
